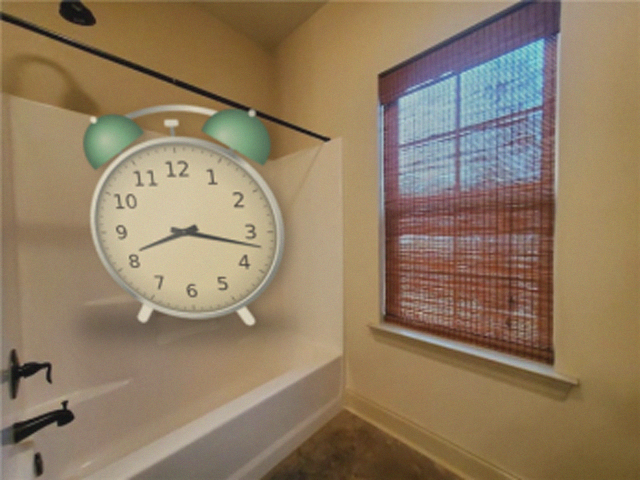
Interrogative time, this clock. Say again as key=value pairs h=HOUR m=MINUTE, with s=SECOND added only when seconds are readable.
h=8 m=17
